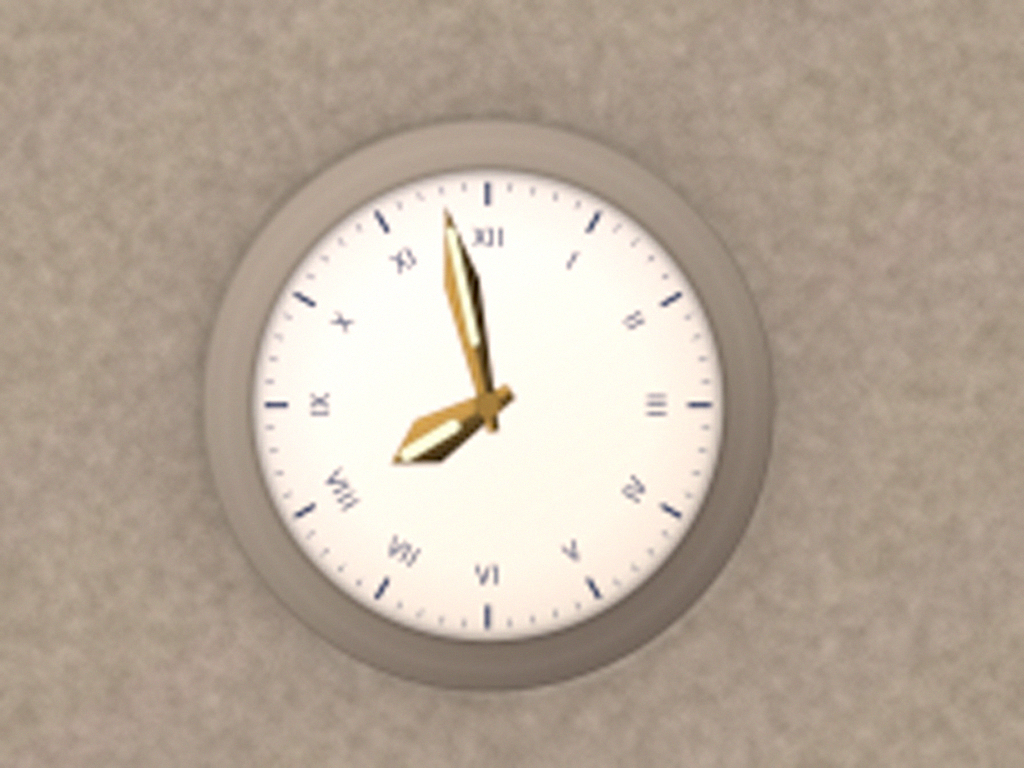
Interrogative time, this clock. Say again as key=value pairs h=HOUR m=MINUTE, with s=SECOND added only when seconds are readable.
h=7 m=58
